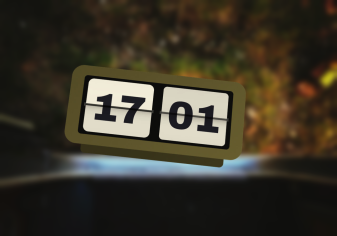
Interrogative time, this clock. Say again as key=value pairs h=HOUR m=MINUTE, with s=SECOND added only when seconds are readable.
h=17 m=1
